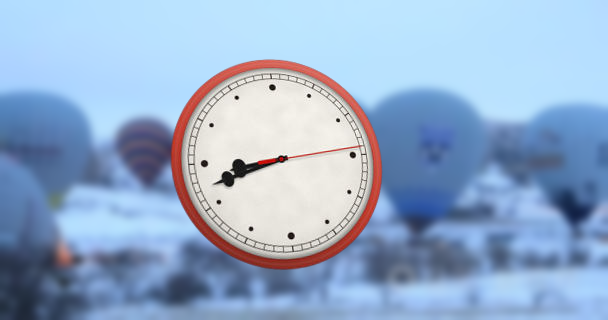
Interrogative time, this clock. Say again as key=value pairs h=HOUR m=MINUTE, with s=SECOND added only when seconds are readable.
h=8 m=42 s=14
